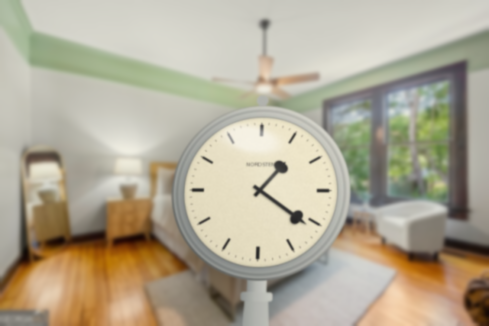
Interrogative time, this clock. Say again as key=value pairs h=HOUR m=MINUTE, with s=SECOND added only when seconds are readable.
h=1 m=21
